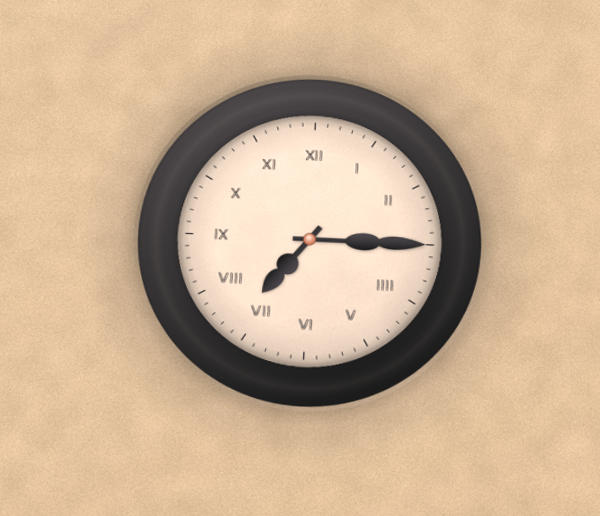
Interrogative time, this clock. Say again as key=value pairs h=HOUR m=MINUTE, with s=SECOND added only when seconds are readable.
h=7 m=15
